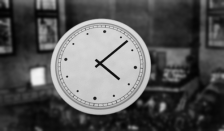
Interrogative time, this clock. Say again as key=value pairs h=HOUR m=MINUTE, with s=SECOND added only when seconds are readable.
h=4 m=7
